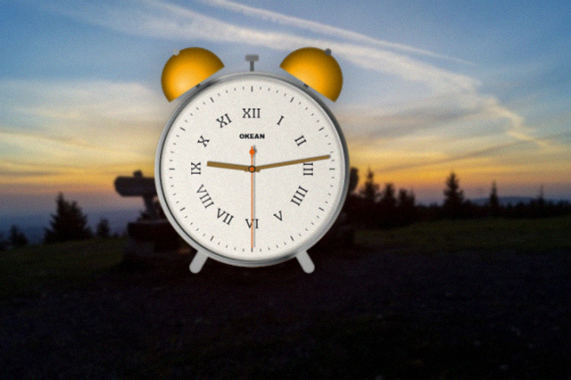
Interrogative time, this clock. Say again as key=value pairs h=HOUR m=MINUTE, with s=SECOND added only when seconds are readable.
h=9 m=13 s=30
